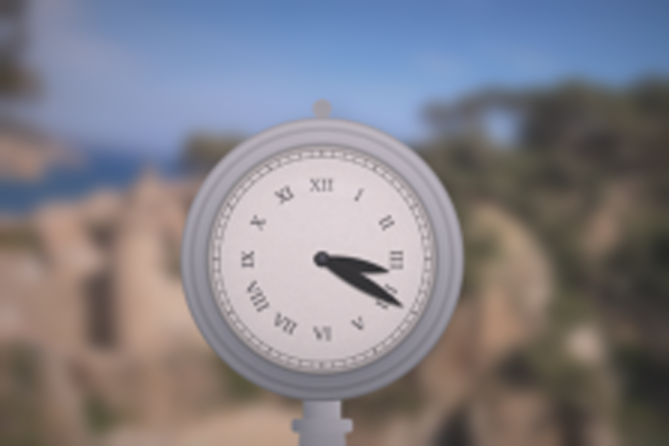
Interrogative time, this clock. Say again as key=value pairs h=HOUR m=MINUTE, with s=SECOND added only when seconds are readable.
h=3 m=20
